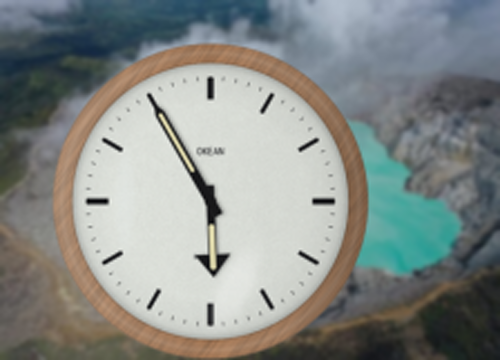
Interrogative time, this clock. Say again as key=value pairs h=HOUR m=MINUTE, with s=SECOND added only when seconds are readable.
h=5 m=55
